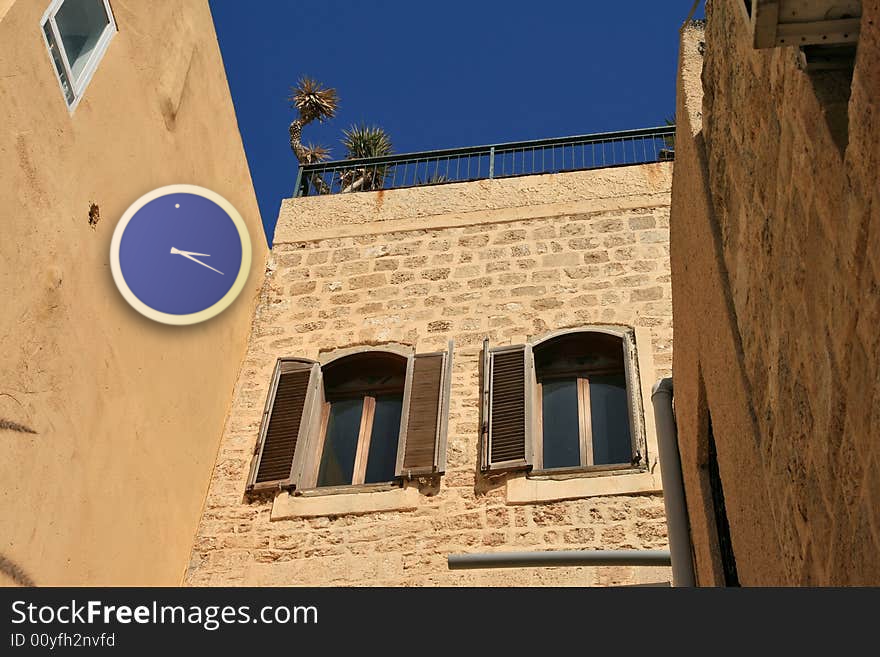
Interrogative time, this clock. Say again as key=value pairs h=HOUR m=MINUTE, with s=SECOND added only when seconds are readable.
h=3 m=20
